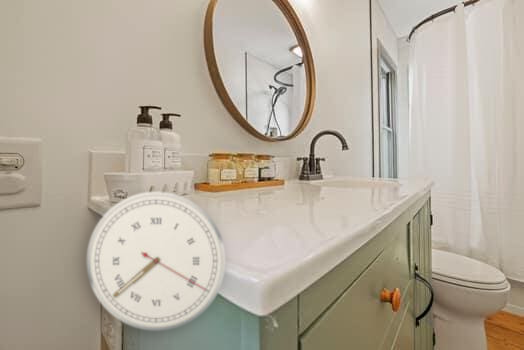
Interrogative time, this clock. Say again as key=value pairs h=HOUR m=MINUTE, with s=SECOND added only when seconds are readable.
h=7 m=38 s=20
